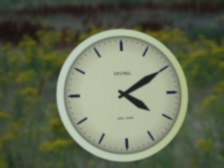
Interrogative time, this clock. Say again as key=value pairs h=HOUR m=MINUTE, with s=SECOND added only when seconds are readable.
h=4 m=10
